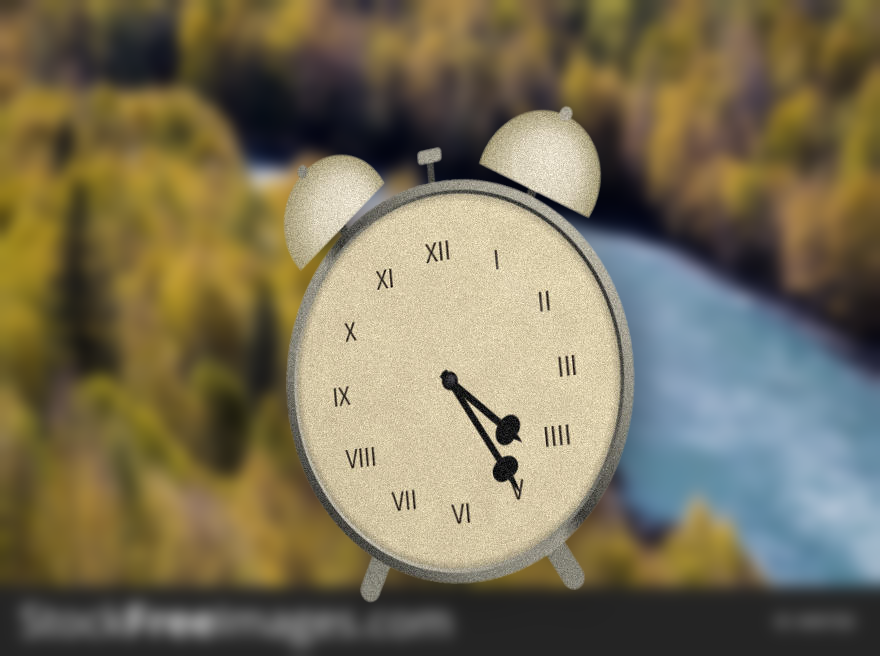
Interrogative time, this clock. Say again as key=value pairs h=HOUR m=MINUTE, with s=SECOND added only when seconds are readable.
h=4 m=25
